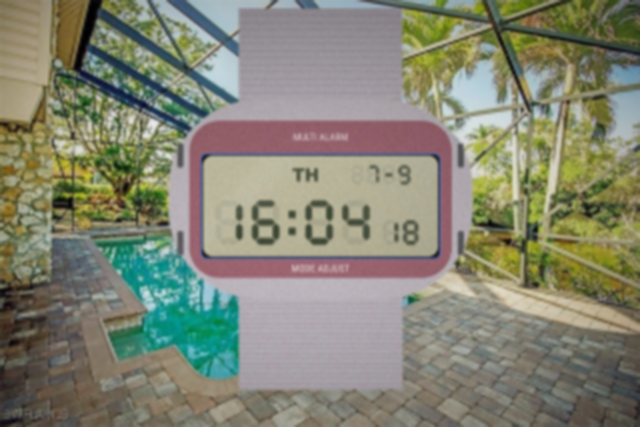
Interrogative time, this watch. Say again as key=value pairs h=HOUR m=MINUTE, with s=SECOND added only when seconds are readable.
h=16 m=4 s=18
